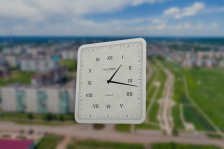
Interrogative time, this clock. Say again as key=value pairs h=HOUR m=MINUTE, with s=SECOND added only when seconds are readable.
h=1 m=17
